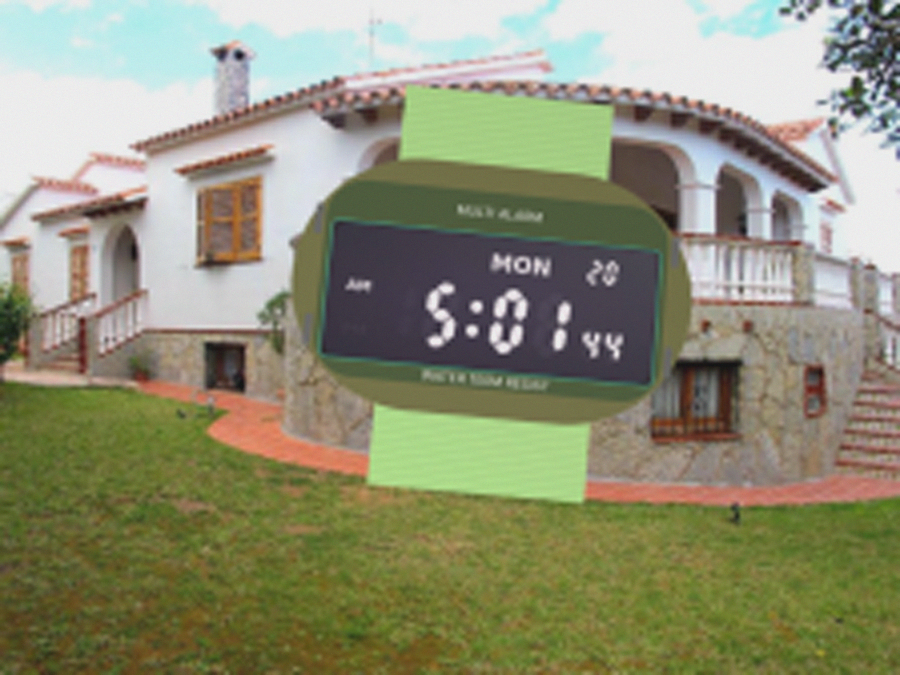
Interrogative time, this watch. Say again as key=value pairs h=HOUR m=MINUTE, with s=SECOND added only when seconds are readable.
h=5 m=1 s=44
